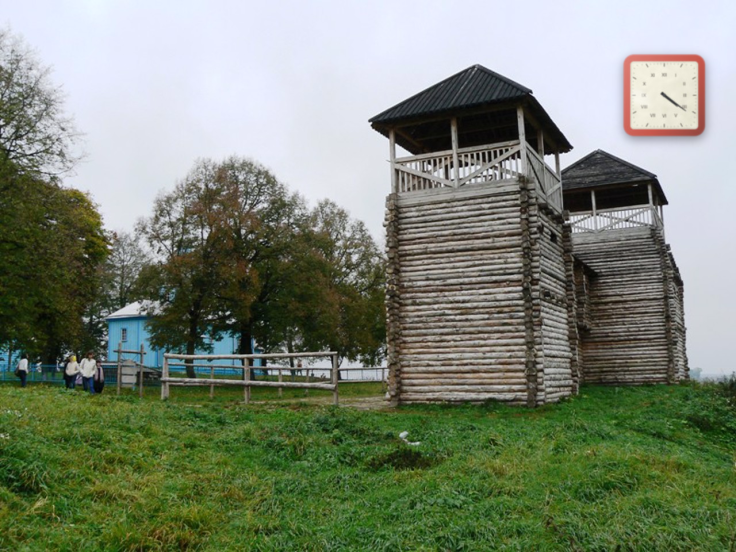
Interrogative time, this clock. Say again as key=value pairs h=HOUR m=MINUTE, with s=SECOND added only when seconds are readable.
h=4 m=21
